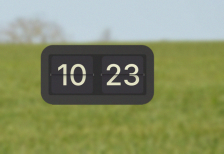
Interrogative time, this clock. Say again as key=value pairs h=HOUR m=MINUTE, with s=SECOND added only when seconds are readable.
h=10 m=23
